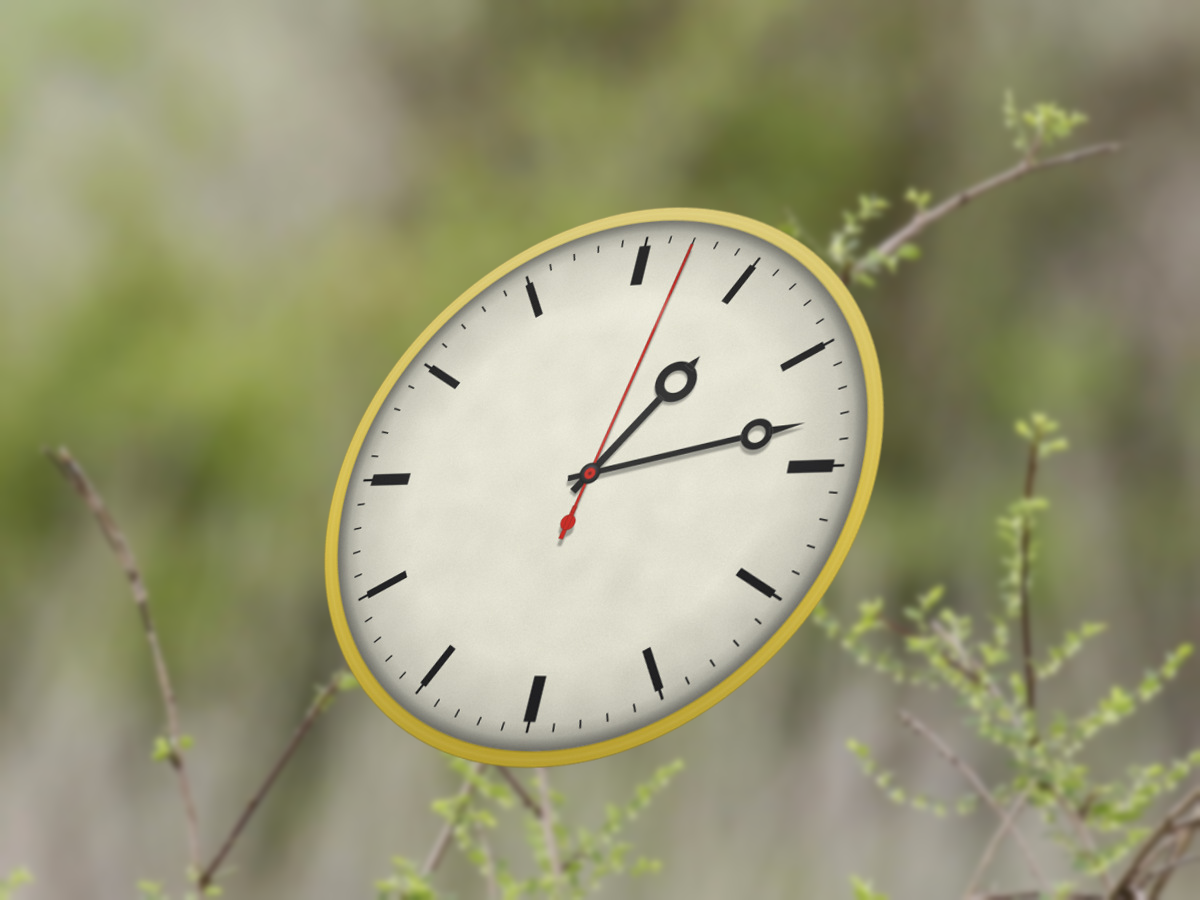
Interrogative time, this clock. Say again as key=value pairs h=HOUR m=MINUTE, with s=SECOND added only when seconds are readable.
h=1 m=13 s=2
